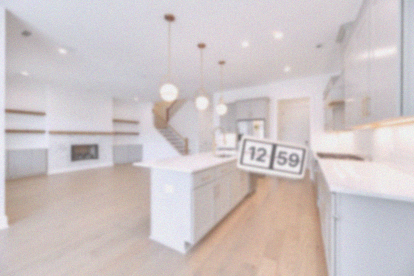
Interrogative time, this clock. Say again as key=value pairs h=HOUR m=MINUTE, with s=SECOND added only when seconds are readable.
h=12 m=59
